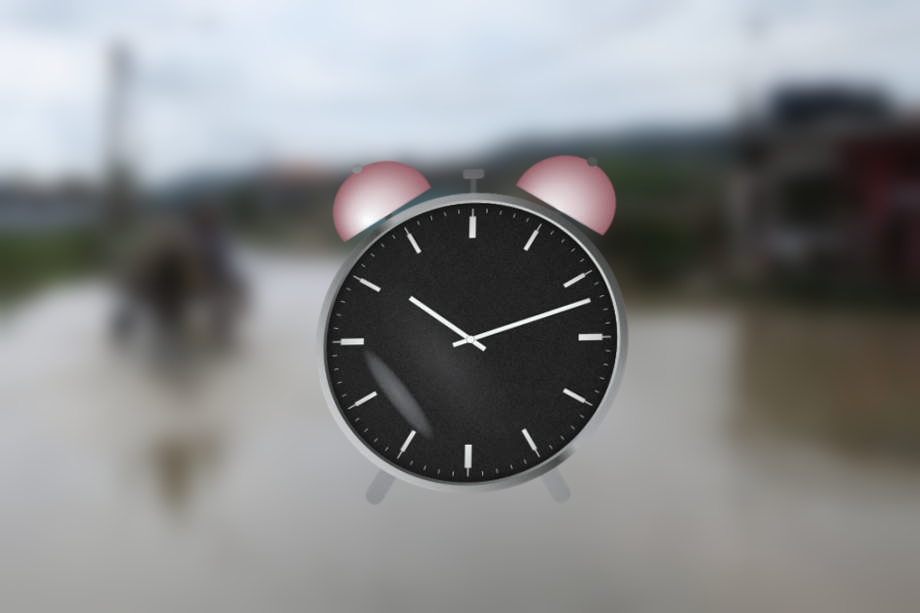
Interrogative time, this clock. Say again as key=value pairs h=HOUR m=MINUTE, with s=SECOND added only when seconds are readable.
h=10 m=12
